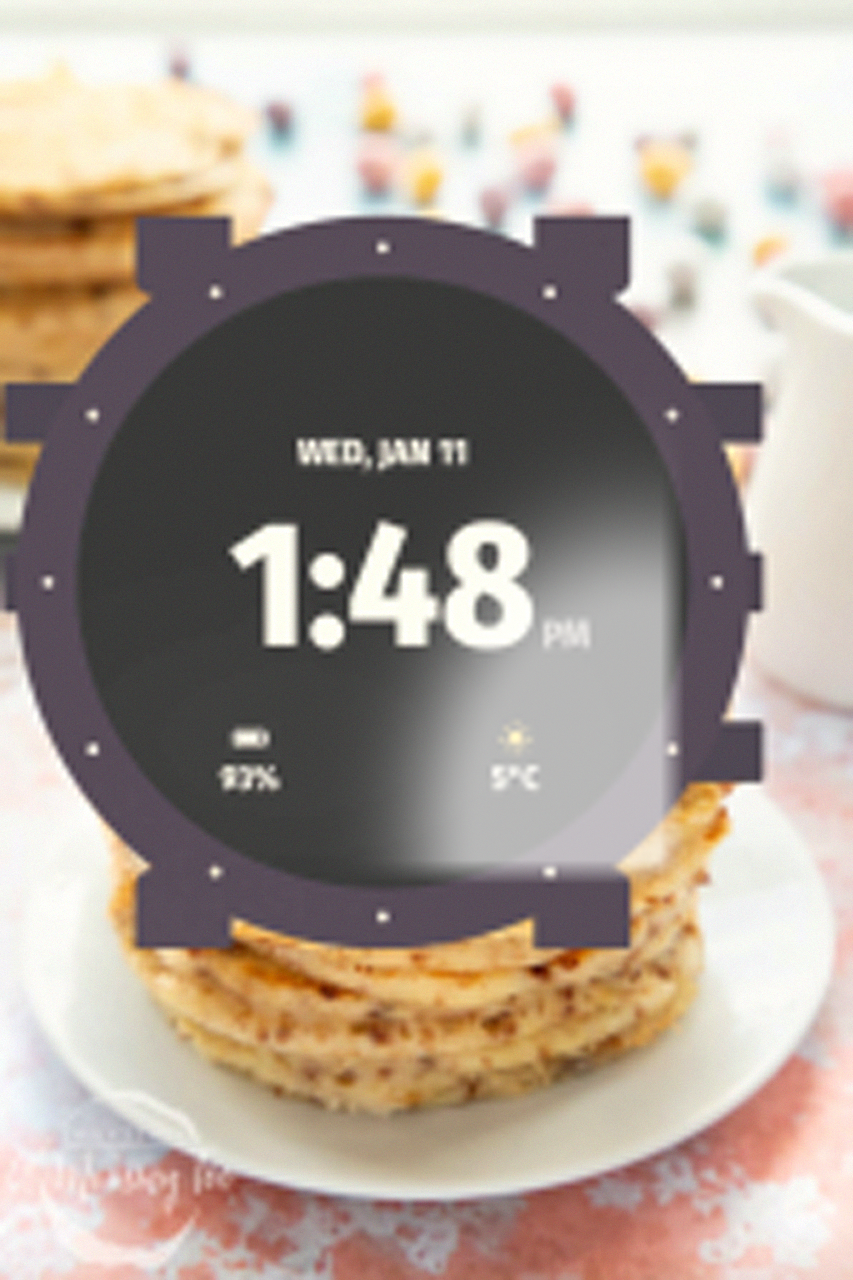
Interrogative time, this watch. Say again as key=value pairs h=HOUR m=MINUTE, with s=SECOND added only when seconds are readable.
h=1 m=48
